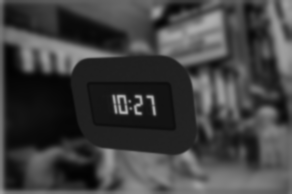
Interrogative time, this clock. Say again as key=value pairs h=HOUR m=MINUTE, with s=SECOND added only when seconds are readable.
h=10 m=27
